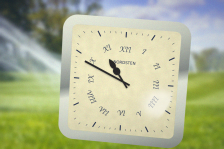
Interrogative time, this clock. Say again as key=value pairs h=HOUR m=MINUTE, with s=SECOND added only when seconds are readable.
h=10 m=49
